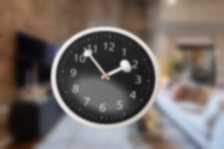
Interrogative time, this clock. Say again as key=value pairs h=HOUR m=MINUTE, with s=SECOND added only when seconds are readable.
h=1 m=53
